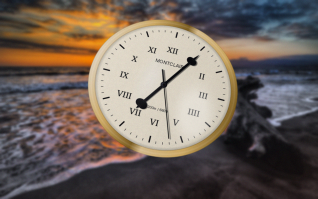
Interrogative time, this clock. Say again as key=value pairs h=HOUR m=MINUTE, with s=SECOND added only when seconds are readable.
h=7 m=5 s=27
